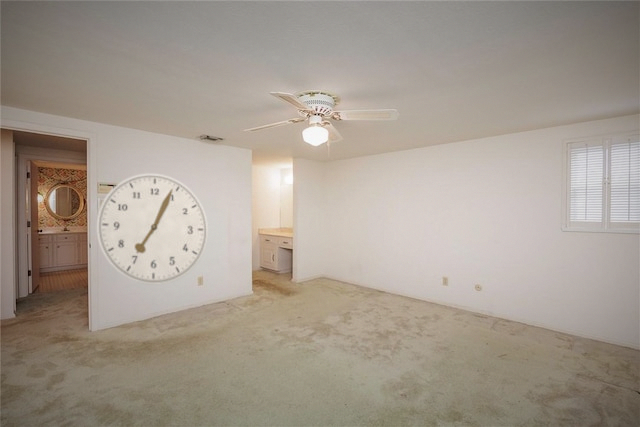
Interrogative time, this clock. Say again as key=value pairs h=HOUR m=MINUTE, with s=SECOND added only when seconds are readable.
h=7 m=4
